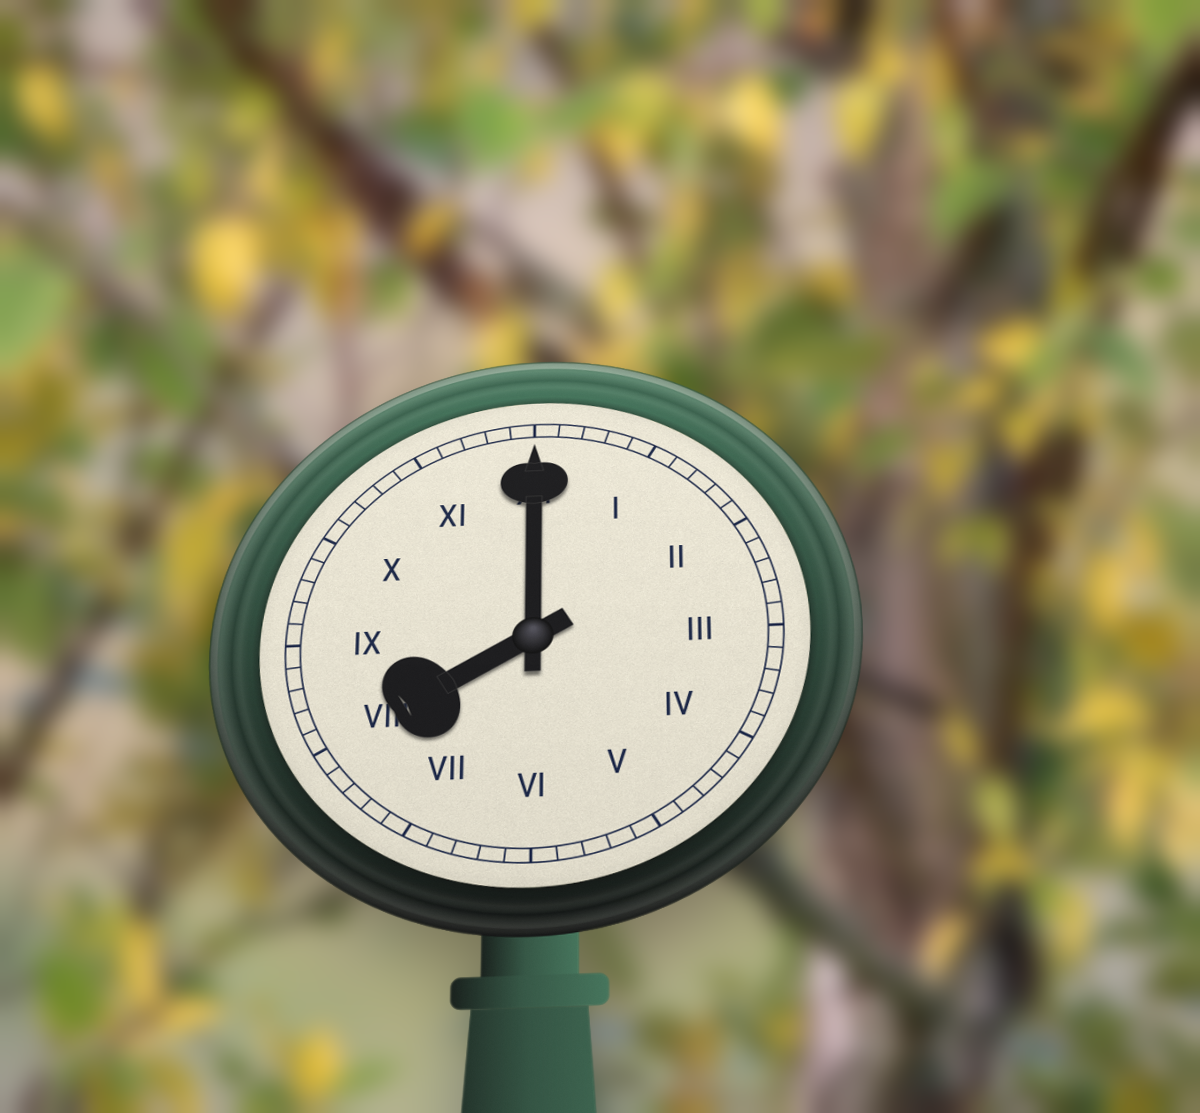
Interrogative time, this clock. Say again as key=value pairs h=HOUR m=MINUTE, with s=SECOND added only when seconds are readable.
h=8 m=0
